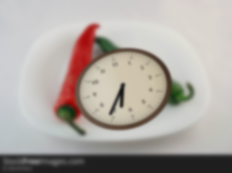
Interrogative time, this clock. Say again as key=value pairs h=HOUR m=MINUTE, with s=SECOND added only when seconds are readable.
h=6 m=36
